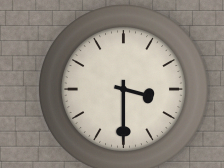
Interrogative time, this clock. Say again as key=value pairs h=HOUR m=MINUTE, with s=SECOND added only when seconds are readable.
h=3 m=30
